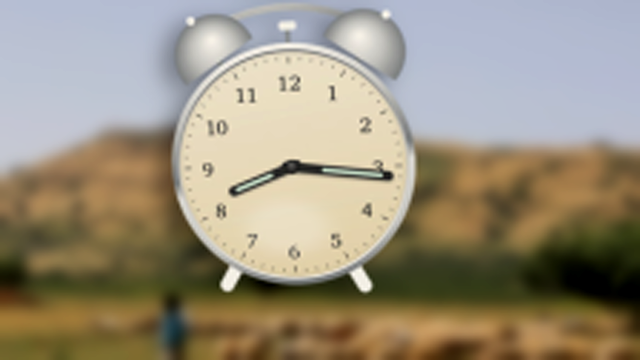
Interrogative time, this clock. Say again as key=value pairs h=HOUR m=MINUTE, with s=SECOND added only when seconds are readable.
h=8 m=16
